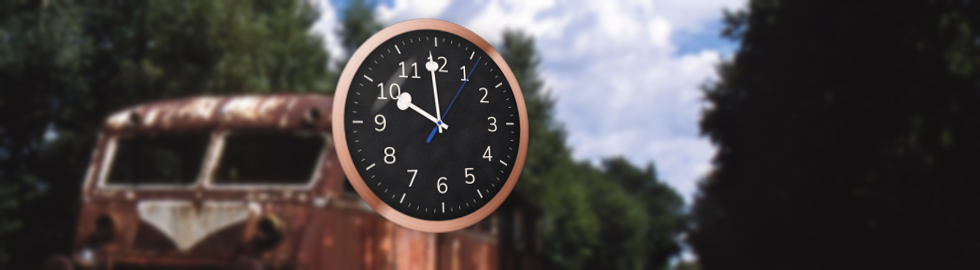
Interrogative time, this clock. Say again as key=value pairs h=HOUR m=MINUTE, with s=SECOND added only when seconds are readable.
h=9 m=59 s=6
